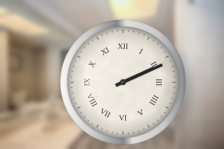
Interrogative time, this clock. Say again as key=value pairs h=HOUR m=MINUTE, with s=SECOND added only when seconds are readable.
h=2 m=11
